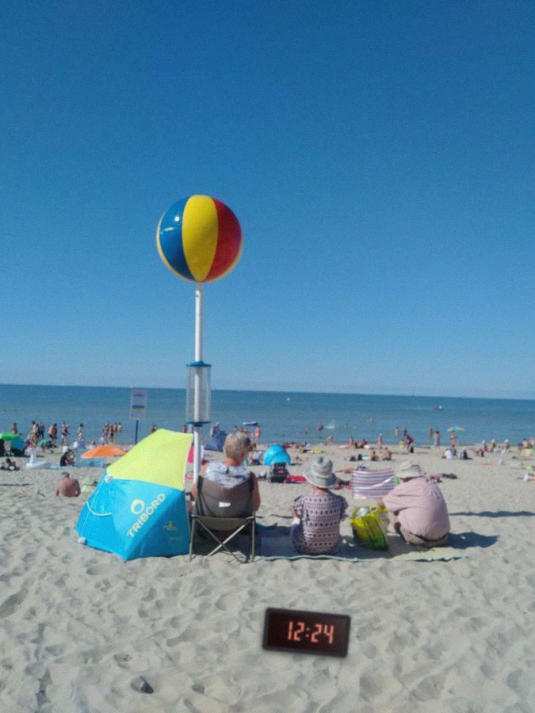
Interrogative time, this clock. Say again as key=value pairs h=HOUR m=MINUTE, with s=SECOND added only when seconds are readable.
h=12 m=24
